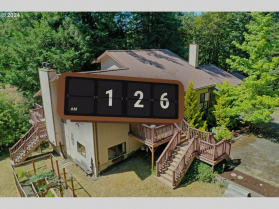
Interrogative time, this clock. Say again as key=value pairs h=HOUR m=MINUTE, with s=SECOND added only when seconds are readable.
h=1 m=26
